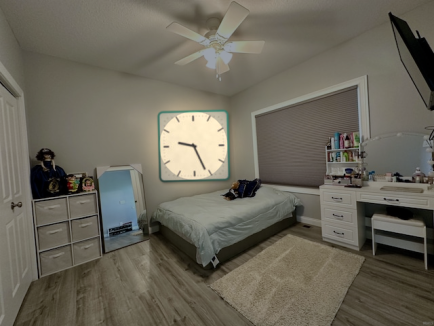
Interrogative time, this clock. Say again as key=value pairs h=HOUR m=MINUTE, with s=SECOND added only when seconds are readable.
h=9 m=26
